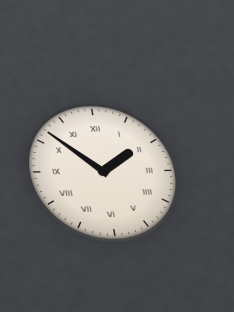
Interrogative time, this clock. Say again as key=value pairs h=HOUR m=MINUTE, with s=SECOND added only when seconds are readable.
h=1 m=52
